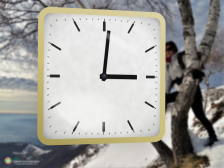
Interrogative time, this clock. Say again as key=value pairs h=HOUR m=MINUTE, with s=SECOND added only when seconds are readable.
h=3 m=1
